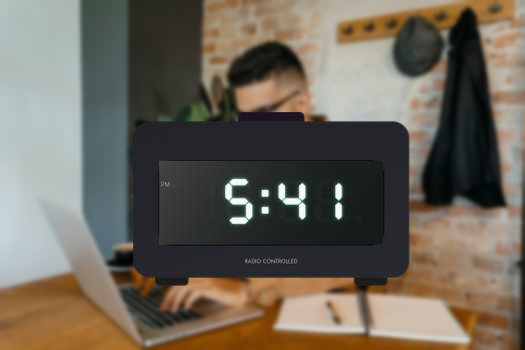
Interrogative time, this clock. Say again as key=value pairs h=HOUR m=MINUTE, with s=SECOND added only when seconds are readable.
h=5 m=41
